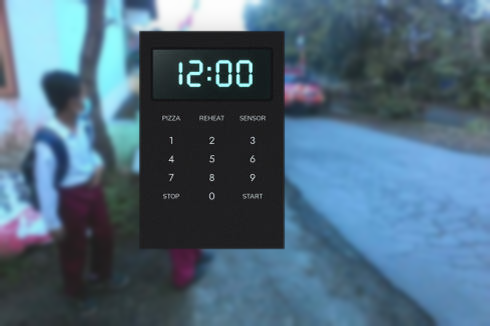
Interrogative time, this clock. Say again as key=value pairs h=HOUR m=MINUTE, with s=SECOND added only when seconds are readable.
h=12 m=0
